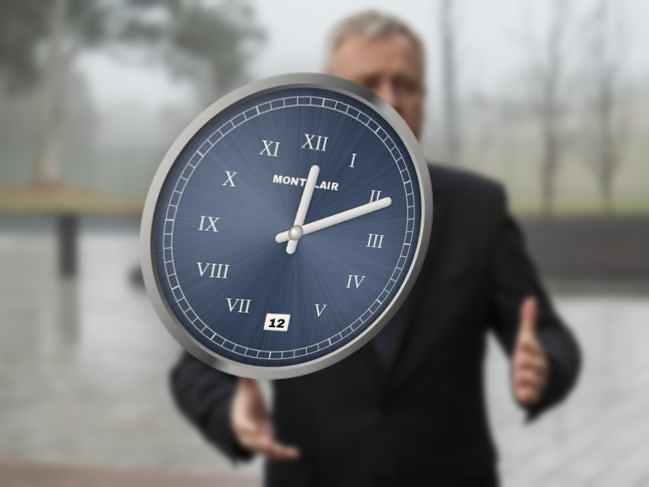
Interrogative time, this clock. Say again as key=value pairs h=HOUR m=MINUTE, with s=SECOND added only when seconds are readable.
h=12 m=11
